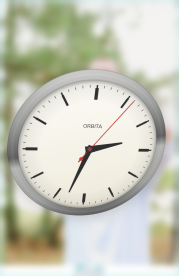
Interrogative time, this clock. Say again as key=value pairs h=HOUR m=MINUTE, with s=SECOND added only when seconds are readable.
h=2 m=33 s=6
